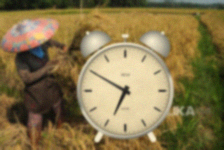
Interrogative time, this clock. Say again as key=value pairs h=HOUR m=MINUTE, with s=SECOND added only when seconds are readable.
h=6 m=50
